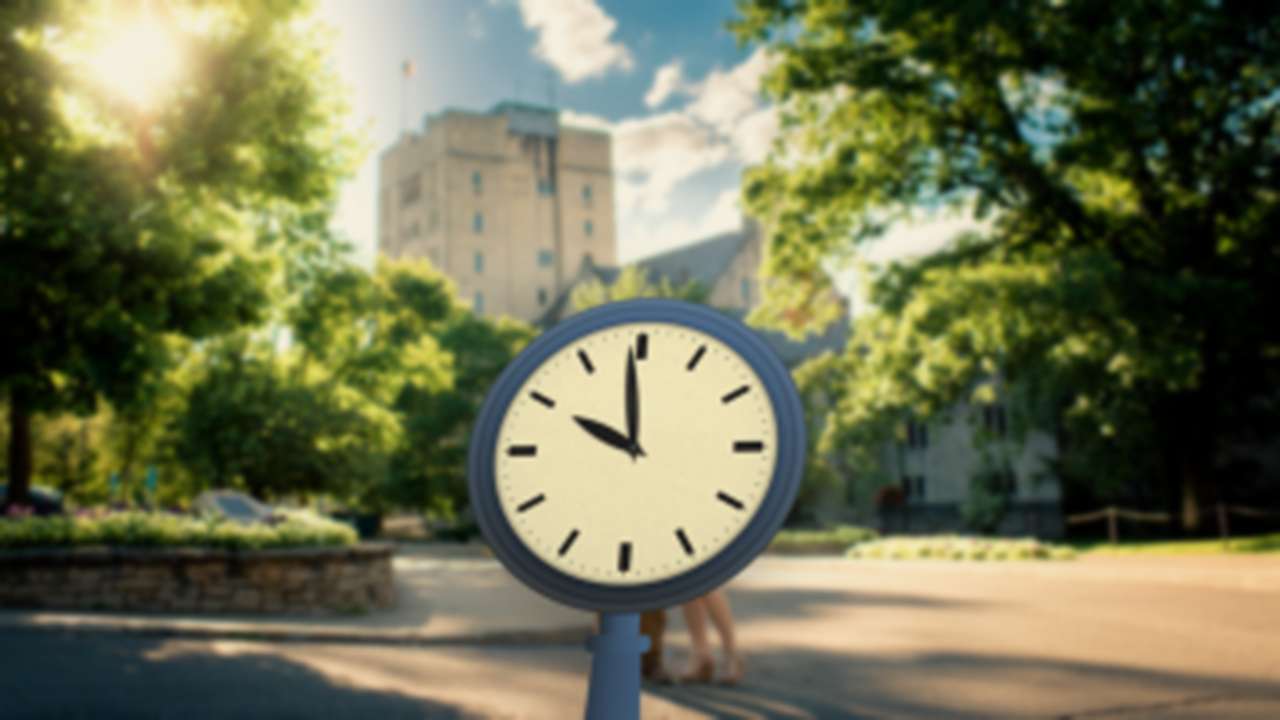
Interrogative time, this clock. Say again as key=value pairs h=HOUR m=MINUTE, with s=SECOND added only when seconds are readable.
h=9 m=59
